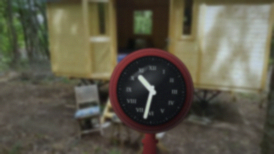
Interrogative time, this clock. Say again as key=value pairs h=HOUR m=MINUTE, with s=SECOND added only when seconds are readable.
h=10 m=32
